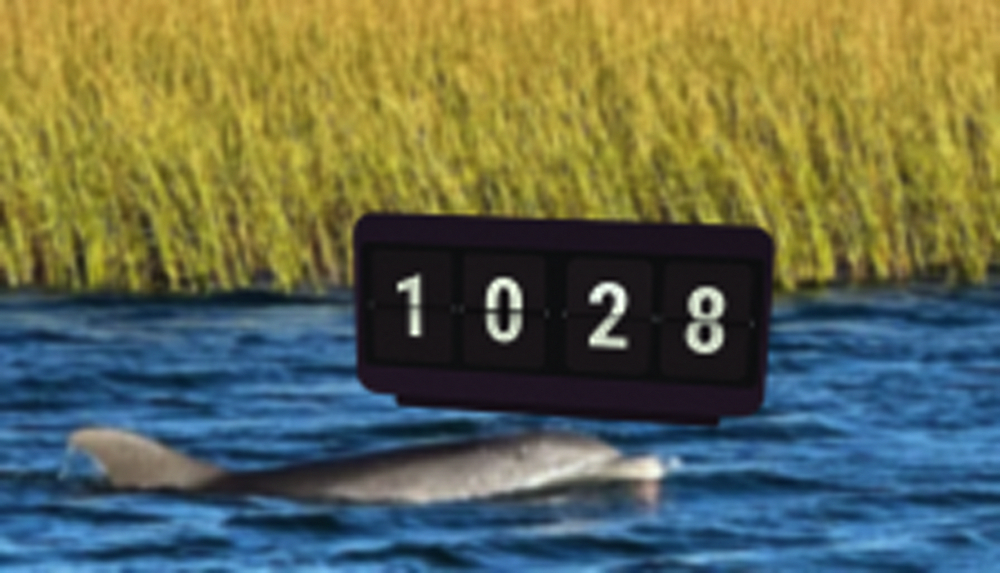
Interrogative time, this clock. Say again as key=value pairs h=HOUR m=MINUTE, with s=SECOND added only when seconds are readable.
h=10 m=28
